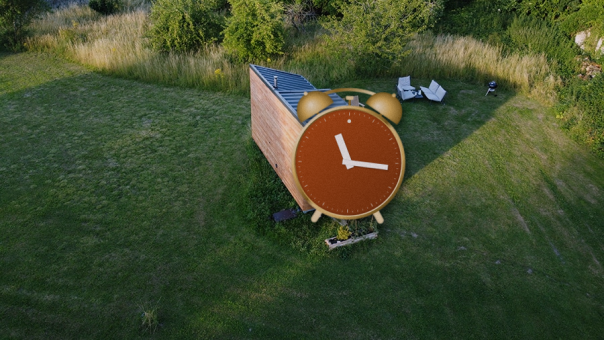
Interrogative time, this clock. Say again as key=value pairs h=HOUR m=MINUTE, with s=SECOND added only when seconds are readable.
h=11 m=16
